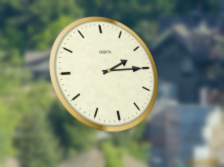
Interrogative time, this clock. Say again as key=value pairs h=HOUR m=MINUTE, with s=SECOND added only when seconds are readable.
h=2 m=15
